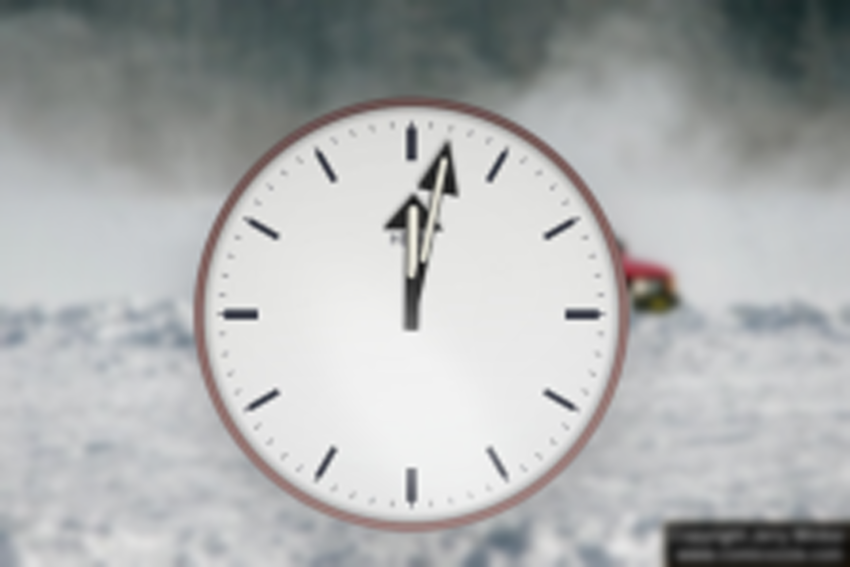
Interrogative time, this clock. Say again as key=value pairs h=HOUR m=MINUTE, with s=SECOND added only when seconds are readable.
h=12 m=2
